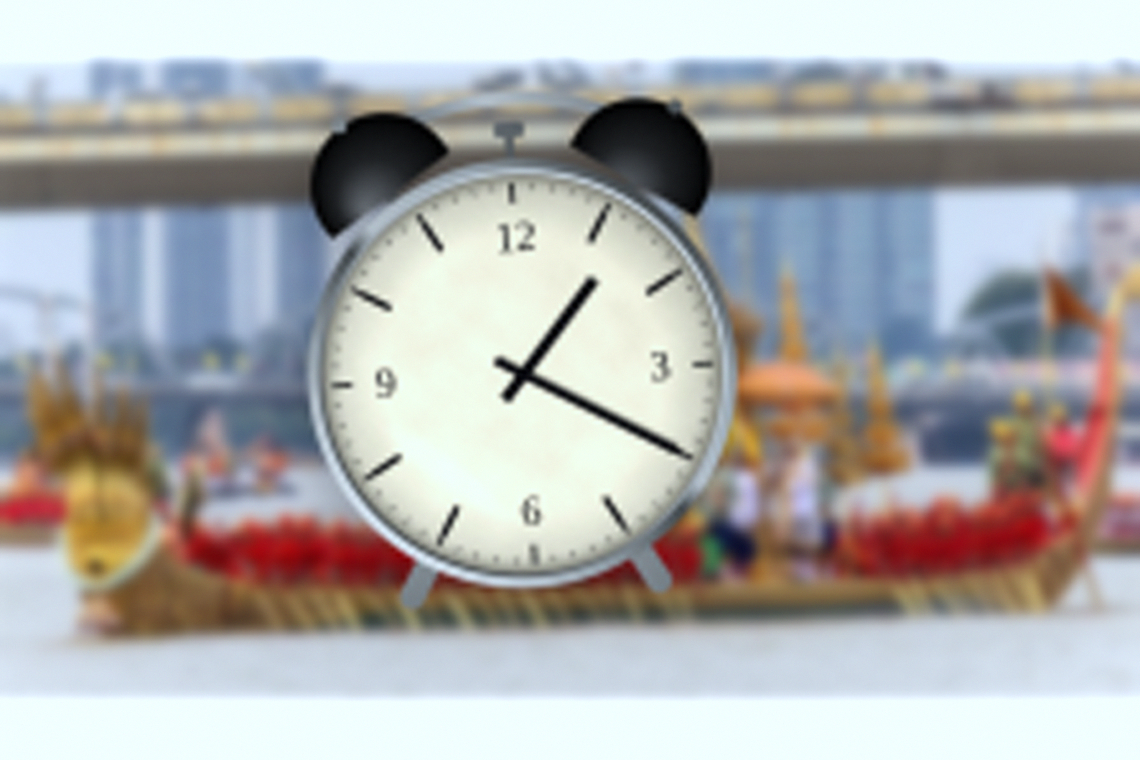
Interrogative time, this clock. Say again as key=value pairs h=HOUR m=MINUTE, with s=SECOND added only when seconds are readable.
h=1 m=20
